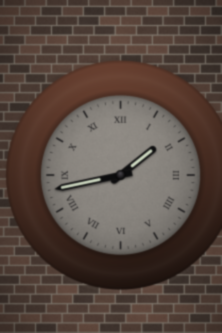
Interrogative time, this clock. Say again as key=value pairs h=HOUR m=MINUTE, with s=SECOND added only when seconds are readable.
h=1 m=43
